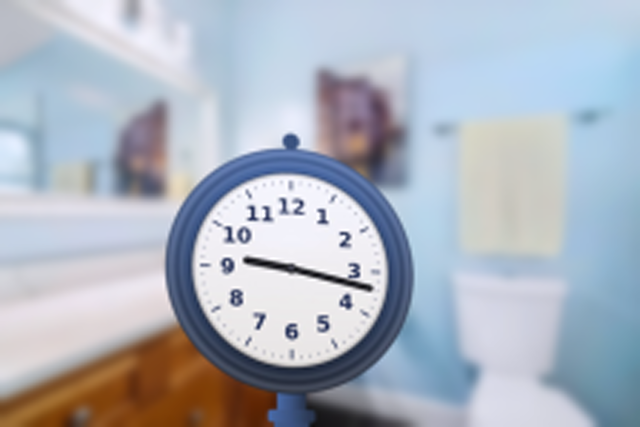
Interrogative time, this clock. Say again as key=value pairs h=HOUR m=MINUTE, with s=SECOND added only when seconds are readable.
h=9 m=17
